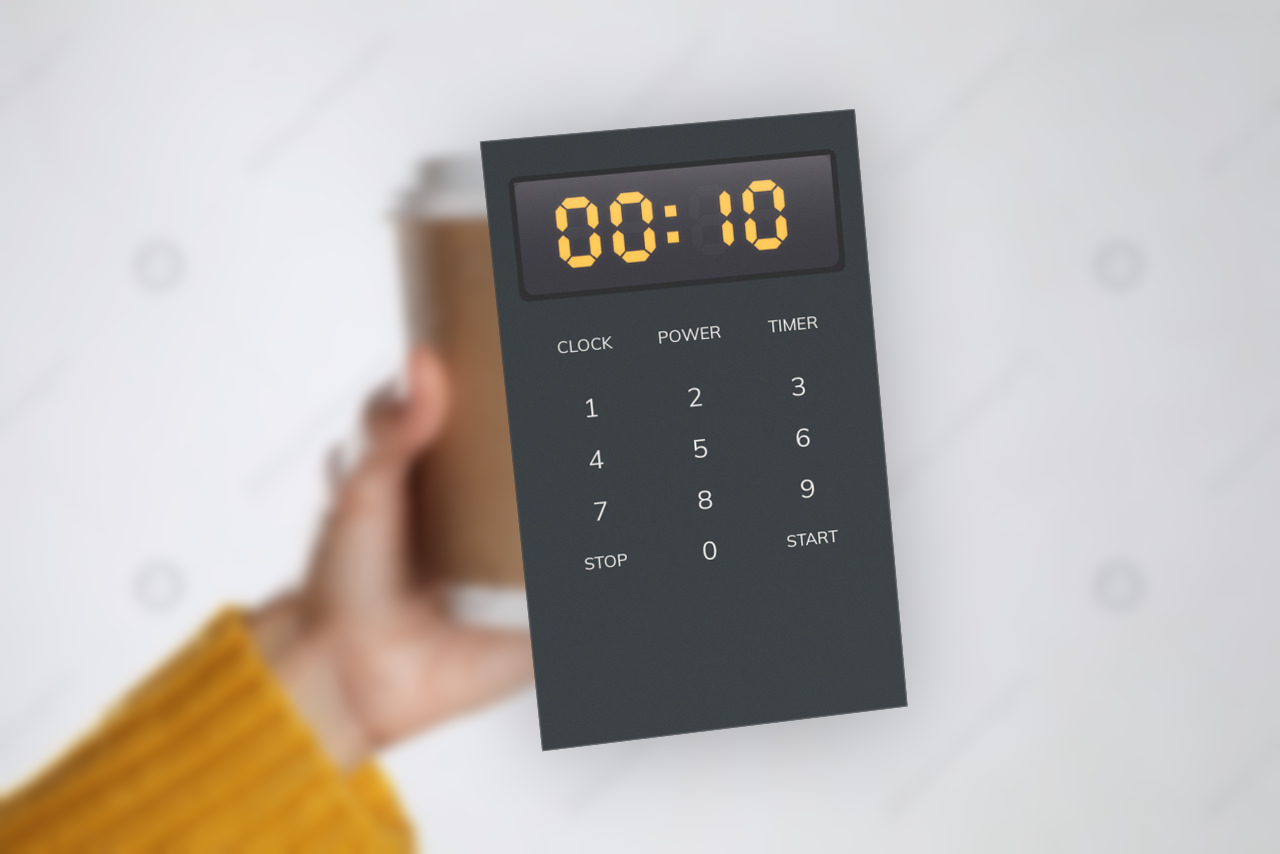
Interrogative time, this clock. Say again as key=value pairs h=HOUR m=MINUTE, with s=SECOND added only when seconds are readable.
h=0 m=10
